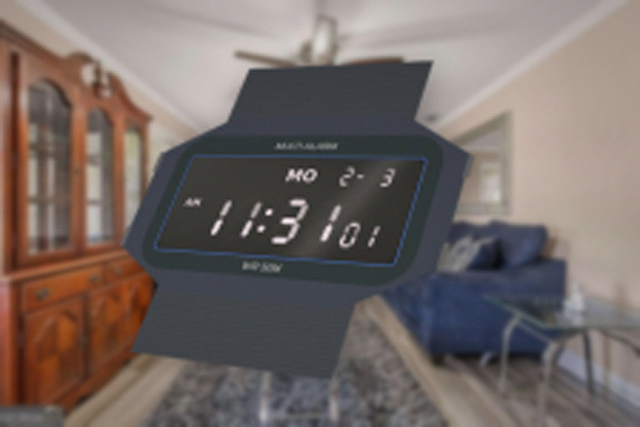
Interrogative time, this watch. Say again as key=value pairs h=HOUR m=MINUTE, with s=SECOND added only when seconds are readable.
h=11 m=31 s=1
